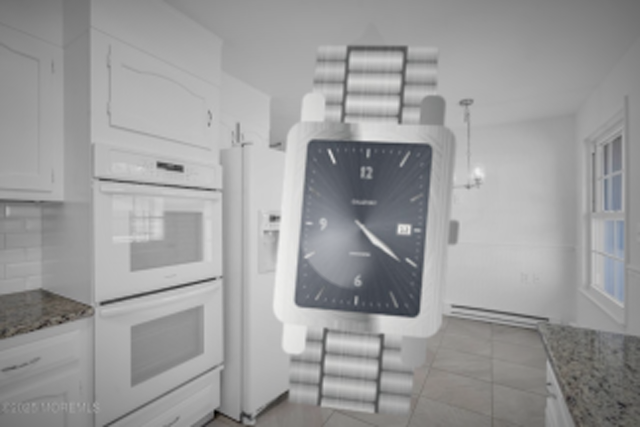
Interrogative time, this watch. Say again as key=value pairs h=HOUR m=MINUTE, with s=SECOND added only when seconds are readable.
h=4 m=21
